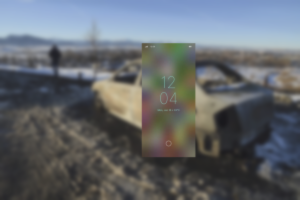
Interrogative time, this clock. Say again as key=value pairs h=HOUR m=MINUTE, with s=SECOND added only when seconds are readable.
h=12 m=4
